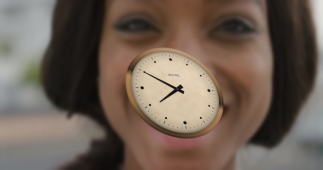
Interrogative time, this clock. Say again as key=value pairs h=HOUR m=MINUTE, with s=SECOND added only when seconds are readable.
h=7 m=50
